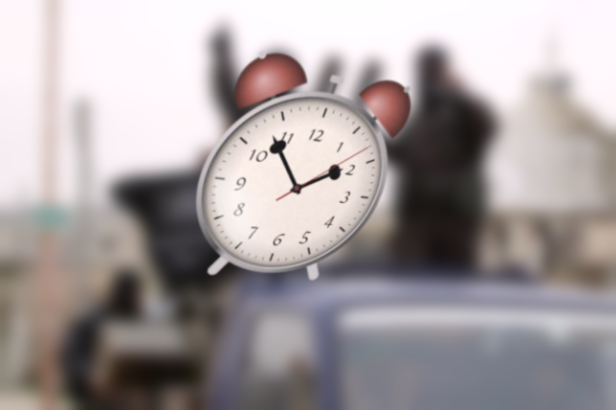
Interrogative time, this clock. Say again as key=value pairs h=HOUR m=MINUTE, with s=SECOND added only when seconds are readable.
h=1 m=53 s=8
